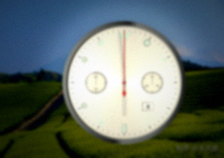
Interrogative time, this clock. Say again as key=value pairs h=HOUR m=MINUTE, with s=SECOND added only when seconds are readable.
h=5 m=59
